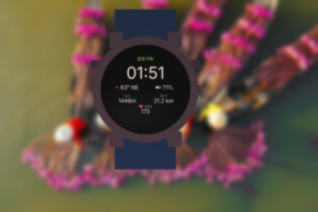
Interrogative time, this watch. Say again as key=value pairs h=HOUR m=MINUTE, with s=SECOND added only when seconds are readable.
h=1 m=51
